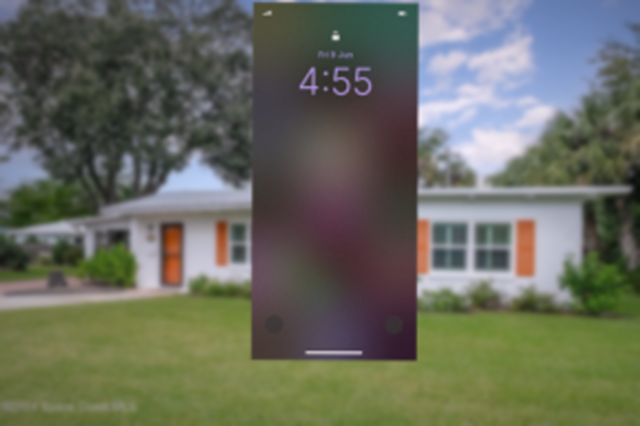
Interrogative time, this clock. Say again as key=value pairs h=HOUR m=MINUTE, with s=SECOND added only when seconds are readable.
h=4 m=55
